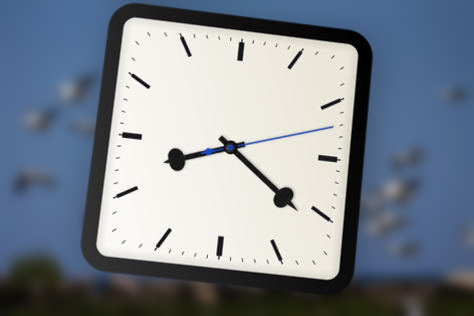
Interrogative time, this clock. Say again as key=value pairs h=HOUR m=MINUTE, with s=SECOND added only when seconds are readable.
h=8 m=21 s=12
